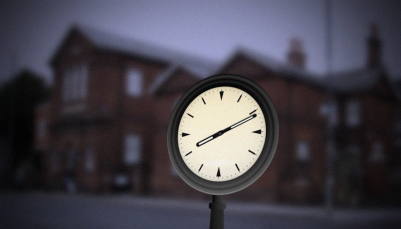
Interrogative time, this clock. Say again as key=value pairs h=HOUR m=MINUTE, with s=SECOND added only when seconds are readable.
h=8 m=11
